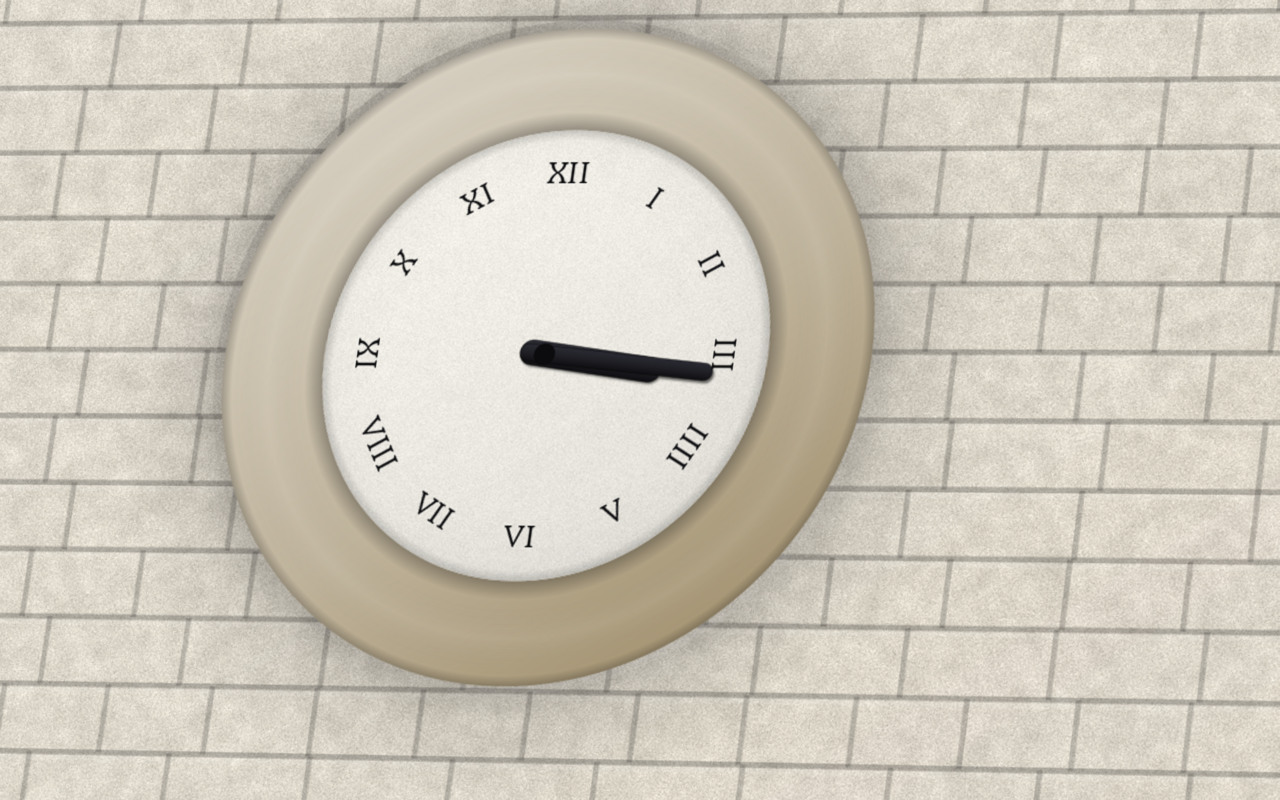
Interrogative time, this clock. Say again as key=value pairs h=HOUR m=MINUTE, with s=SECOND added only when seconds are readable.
h=3 m=16
